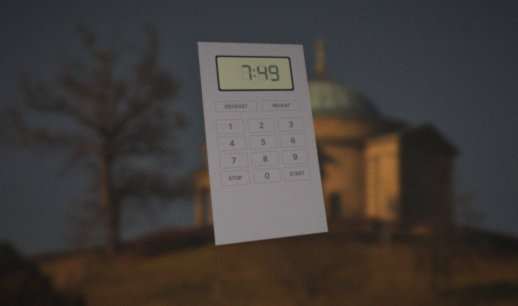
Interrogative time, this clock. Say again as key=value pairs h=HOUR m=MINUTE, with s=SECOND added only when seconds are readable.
h=7 m=49
